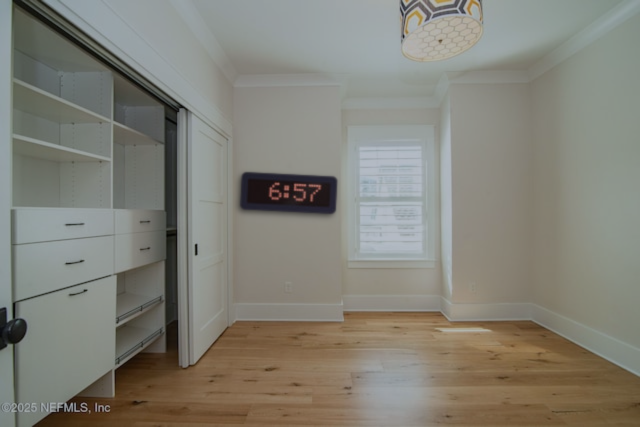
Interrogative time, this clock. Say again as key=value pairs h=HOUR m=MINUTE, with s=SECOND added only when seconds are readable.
h=6 m=57
